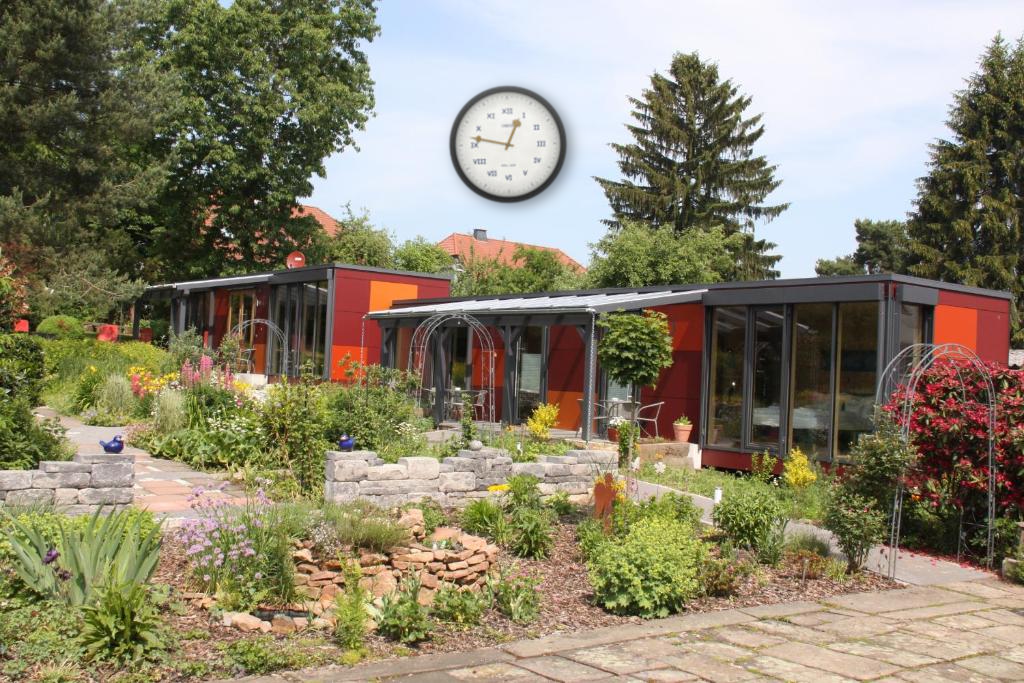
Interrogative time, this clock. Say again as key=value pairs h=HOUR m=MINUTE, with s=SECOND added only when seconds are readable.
h=12 m=47
